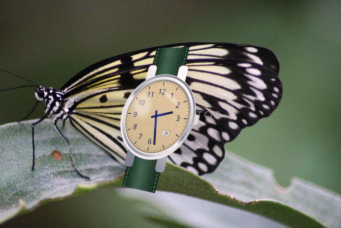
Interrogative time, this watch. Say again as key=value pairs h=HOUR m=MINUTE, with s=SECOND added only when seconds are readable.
h=2 m=28
